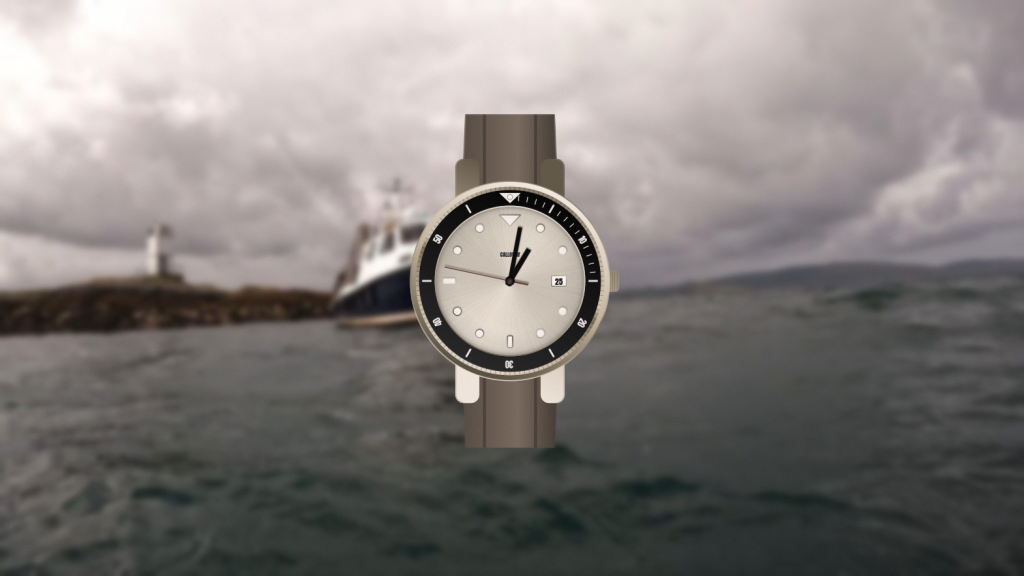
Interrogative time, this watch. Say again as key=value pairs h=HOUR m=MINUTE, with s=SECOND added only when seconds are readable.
h=1 m=1 s=47
